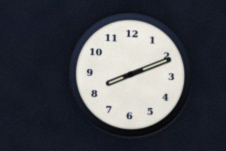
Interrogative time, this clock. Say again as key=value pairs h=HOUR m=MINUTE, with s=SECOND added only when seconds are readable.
h=8 m=11
